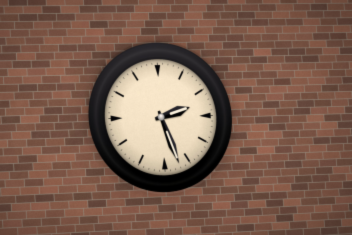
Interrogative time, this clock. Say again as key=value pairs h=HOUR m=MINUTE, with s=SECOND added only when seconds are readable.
h=2 m=27
